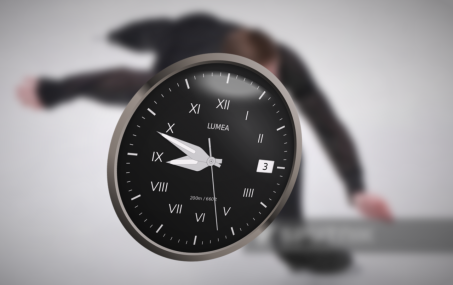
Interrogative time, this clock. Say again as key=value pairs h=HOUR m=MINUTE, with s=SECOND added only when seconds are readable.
h=8 m=48 s=27
